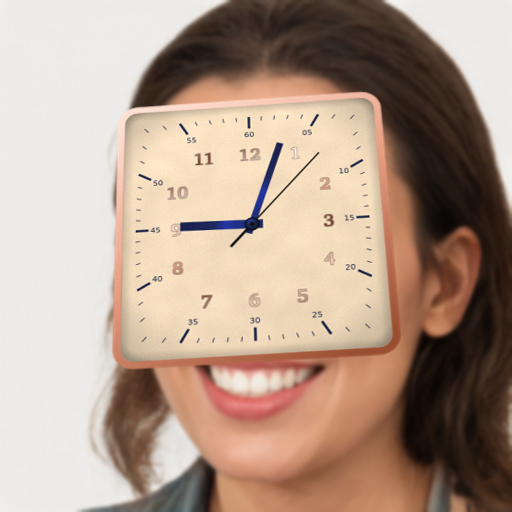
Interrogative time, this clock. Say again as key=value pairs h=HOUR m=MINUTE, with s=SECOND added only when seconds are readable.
h=9 m=3 s=7
